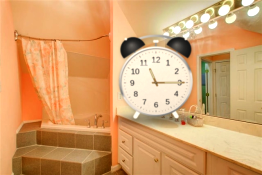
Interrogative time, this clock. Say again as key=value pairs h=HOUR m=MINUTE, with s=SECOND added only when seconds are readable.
h=11 m=15
